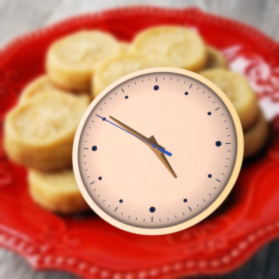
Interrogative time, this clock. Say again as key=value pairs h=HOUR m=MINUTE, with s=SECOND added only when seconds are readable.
h=4 m=50 s=50
